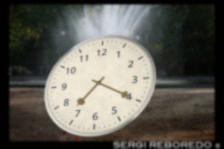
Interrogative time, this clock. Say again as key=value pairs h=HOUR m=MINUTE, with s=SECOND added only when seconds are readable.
h=7 m=20
